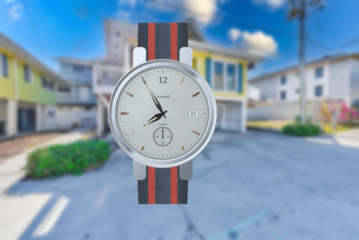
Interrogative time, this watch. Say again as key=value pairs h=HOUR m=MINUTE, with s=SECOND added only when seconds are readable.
h=7 m=55
